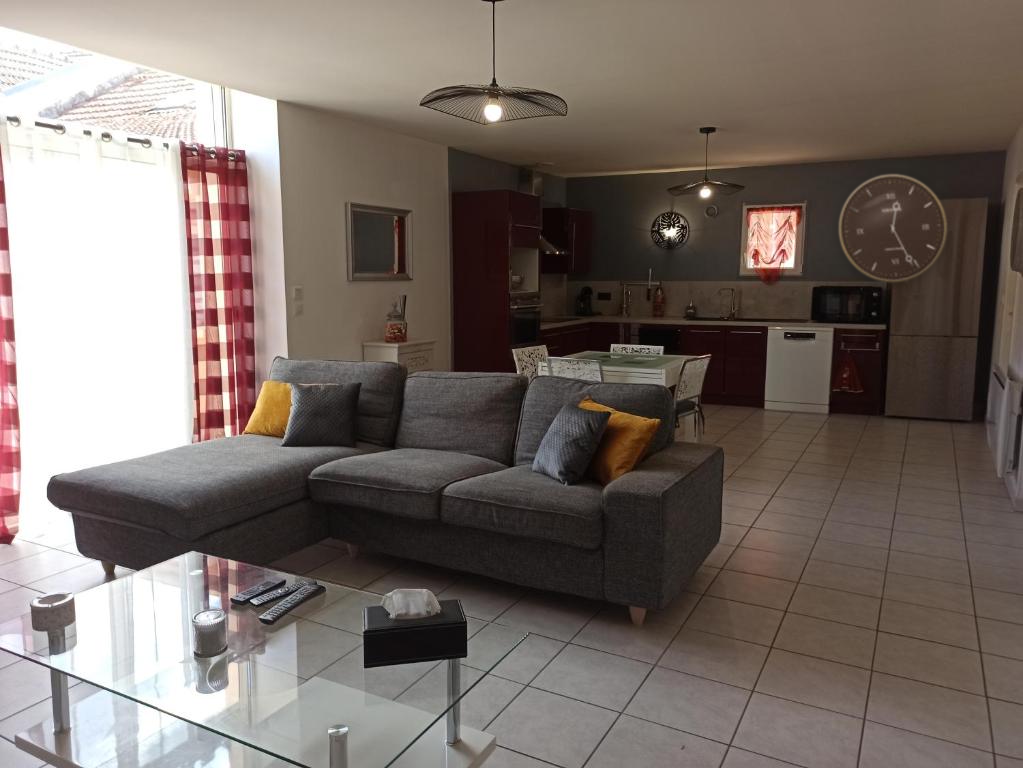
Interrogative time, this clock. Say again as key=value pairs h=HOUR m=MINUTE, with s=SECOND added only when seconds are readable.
h=12 m=26
